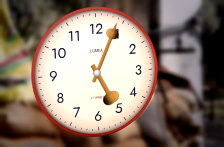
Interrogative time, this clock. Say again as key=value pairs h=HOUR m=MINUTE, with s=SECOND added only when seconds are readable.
h=5 m=4
